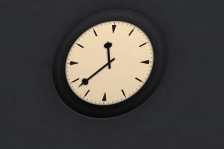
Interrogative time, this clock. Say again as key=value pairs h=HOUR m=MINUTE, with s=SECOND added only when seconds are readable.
h=11 m=38
